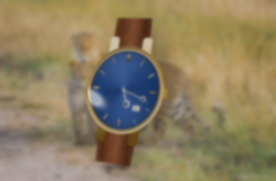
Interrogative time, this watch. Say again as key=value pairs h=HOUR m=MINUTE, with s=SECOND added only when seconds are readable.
h=5 m=18
